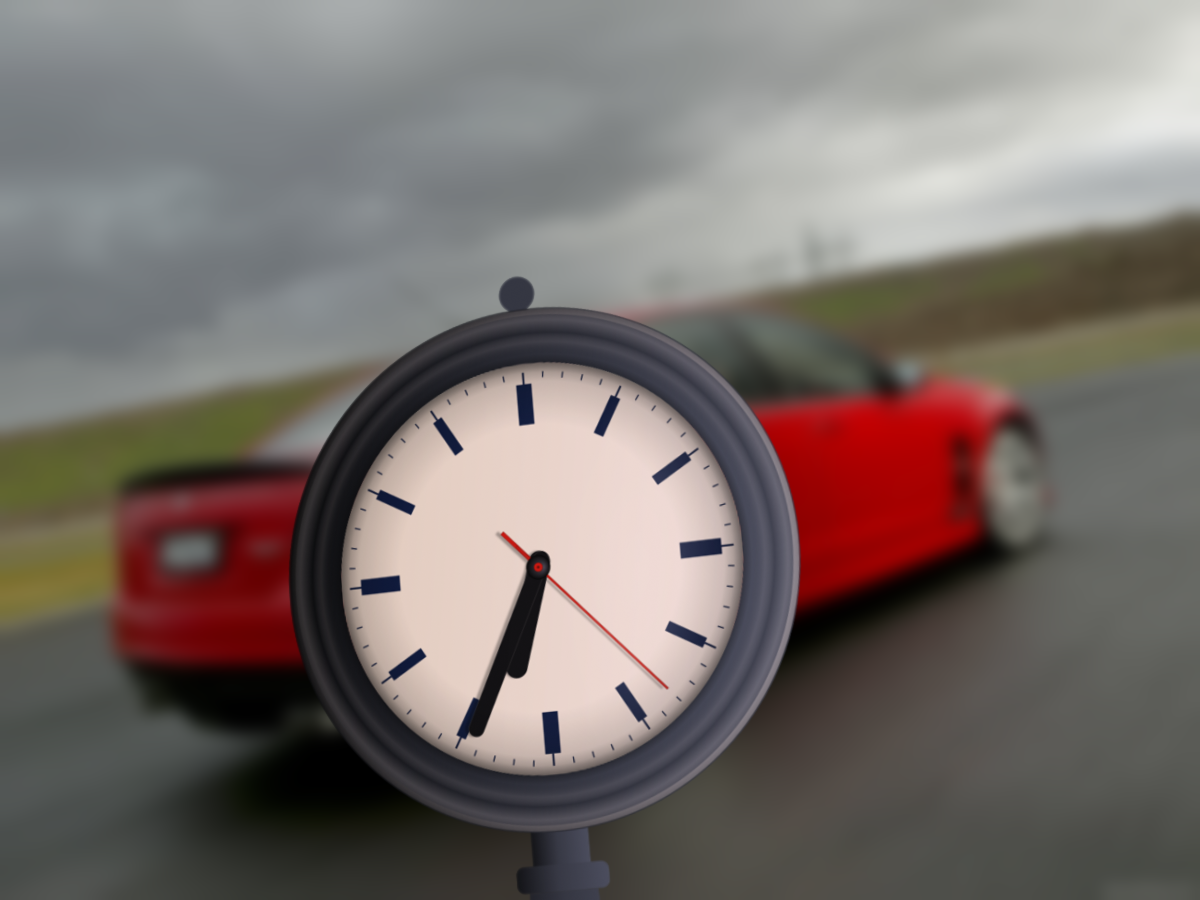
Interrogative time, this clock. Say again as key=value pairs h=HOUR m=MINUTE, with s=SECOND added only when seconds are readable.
h=6 m=34 s=23
